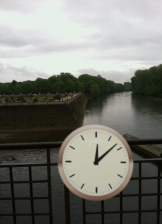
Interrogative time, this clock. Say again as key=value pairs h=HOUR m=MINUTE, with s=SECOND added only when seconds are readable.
h=12 m=8
